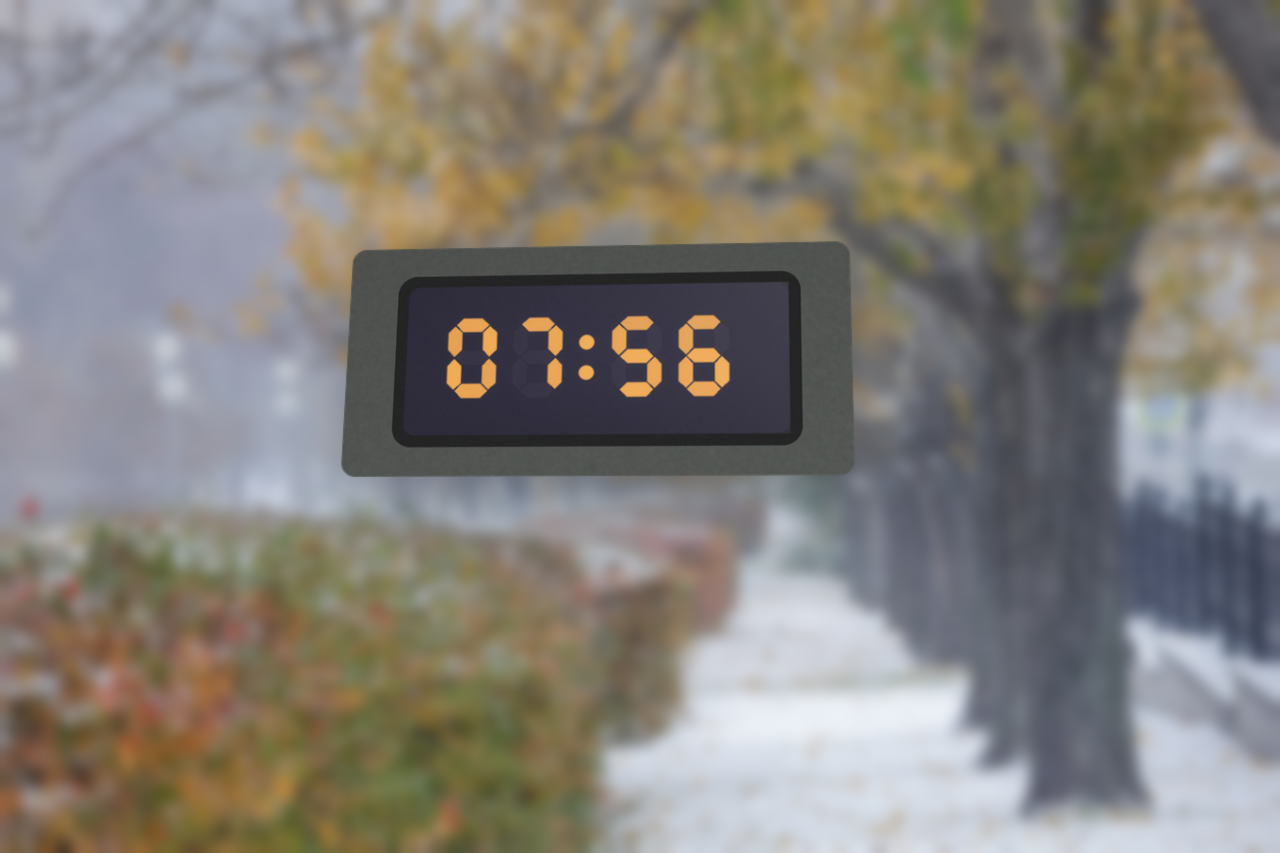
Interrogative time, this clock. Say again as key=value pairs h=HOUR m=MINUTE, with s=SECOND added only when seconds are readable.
h=7 m=56
